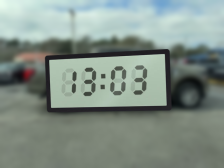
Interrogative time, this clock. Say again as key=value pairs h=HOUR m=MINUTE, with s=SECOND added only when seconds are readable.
h=13 m=3
